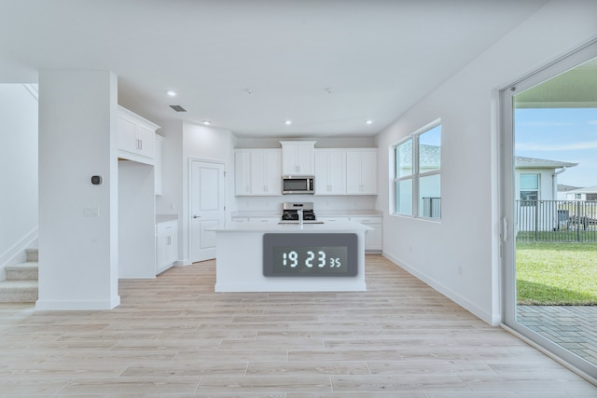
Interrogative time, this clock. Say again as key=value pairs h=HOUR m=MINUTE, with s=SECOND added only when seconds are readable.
h=19 m=23 s=35
